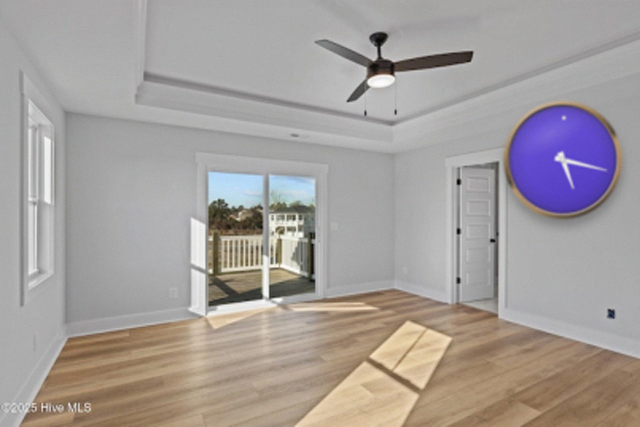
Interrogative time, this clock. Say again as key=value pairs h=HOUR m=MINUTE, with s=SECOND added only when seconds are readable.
h=5 m=17
